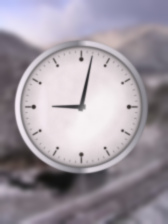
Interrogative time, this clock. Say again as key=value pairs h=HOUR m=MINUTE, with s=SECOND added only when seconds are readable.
h=9 m=2
